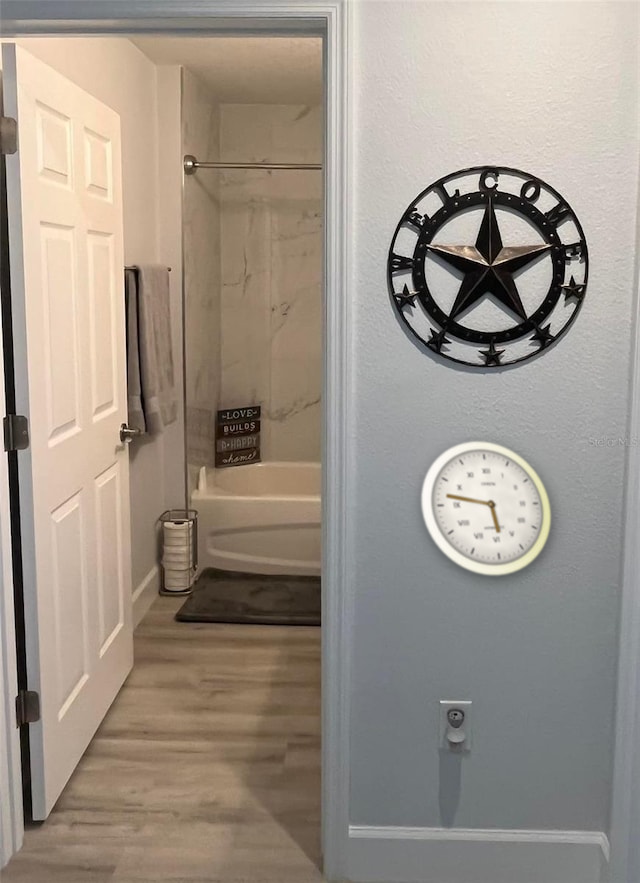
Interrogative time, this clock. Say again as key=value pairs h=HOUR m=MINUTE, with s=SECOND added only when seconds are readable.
h=5 m=47
